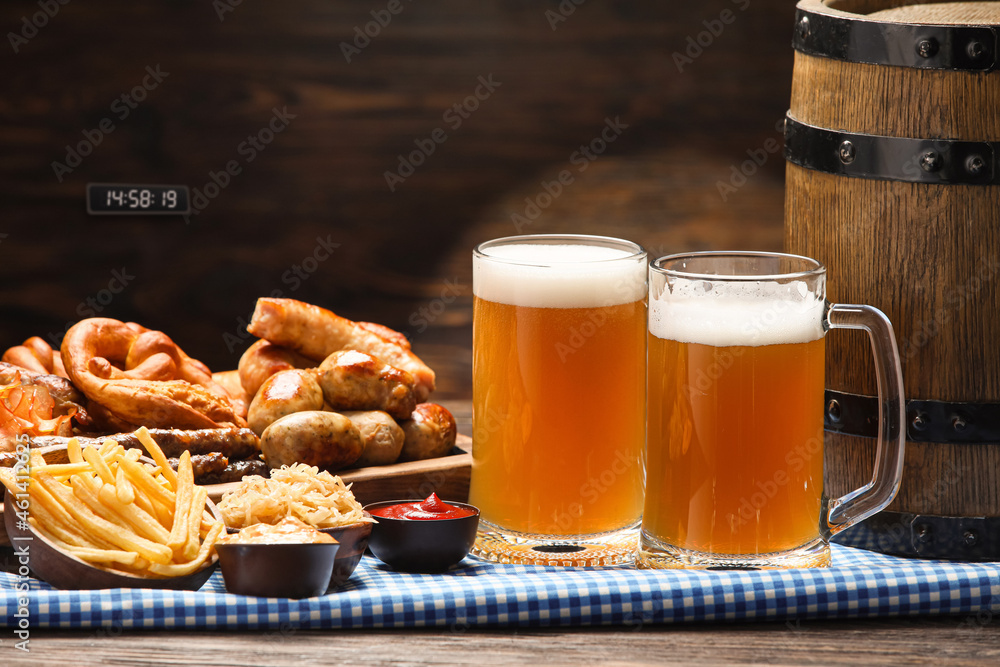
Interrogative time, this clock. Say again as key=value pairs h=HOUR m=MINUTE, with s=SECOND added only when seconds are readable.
h=14 m=58 s=19
